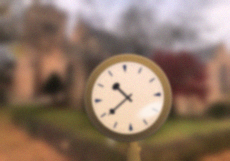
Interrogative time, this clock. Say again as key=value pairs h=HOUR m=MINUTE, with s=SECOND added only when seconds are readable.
h=10 m=39
